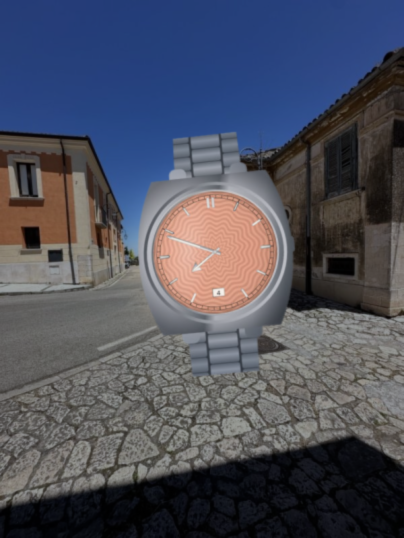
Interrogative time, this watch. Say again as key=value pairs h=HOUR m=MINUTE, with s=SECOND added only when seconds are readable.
h=7 m=49
